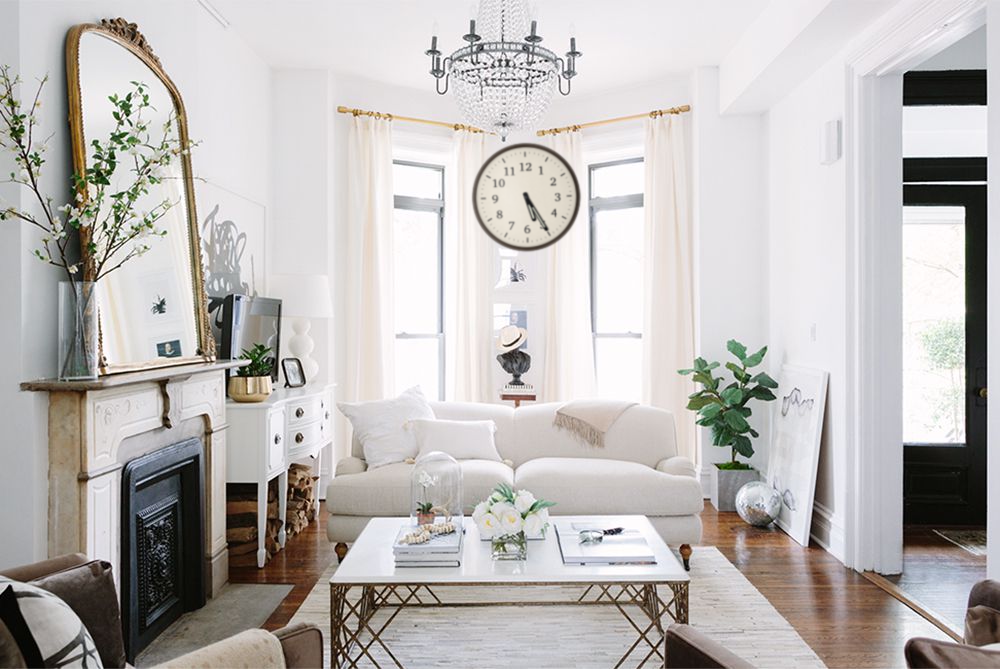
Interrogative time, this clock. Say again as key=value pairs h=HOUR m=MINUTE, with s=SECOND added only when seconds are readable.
h=5 m=25
